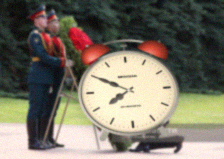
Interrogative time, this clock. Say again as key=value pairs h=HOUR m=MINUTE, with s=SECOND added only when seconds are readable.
h=7 m=50
